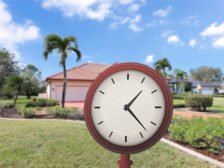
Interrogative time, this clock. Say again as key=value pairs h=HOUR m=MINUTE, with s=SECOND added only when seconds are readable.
h=1 m=23
